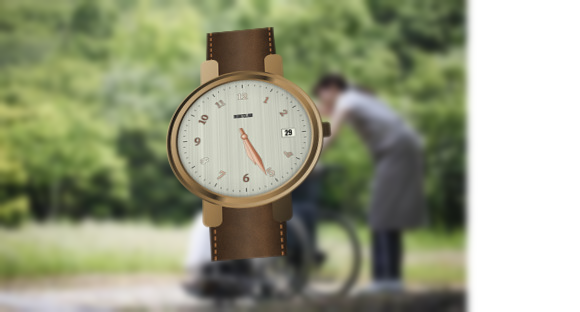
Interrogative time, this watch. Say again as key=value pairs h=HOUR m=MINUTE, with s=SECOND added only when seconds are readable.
h=5 m=26
